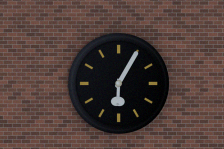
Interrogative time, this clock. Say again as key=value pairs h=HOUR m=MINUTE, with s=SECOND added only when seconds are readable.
h=6 m=5
